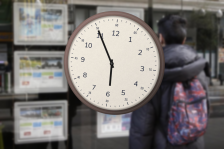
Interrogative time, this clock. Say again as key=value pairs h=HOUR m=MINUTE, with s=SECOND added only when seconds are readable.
h=5 m=55
